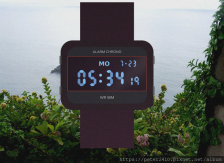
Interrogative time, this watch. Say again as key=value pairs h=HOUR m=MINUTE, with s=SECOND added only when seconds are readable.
h=5 m=34 s=19
